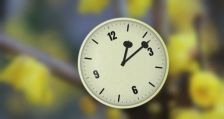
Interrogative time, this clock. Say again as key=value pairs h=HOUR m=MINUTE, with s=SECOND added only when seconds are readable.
h=1 m=12
